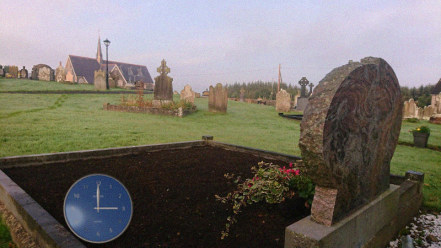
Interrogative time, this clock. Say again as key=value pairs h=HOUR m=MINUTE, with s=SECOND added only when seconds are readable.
h=3 m=0
